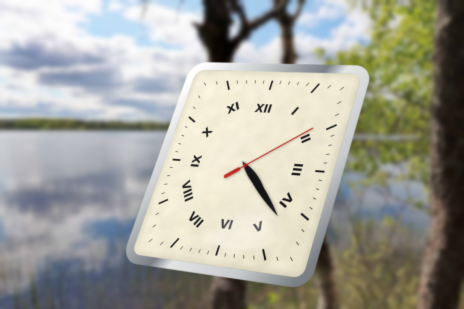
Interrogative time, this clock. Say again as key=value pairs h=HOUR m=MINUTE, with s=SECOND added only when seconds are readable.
h=4 m=22 s=9
